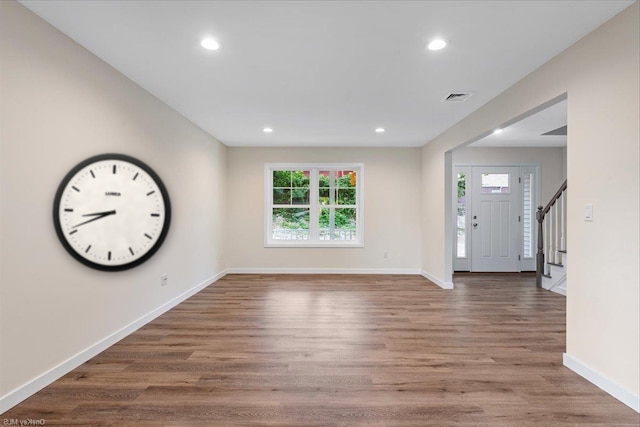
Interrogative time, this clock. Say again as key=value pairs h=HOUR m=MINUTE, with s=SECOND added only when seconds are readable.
h=8 m=41
